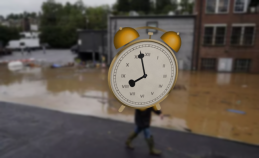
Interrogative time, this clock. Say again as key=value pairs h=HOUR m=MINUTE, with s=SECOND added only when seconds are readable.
h=7 m=57
